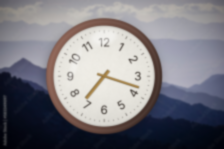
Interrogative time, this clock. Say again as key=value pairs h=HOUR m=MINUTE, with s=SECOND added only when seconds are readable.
h=7 m=18
